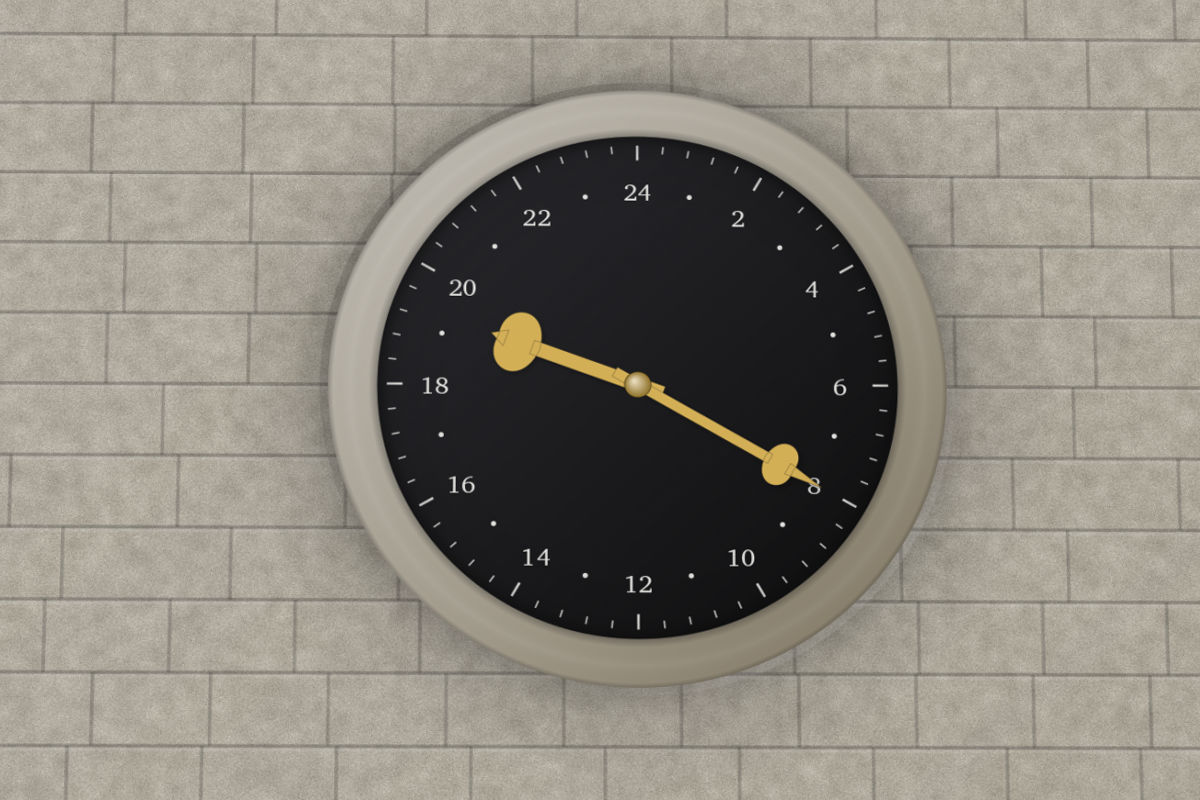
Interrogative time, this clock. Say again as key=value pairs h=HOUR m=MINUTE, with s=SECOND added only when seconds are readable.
h=19 m=20
